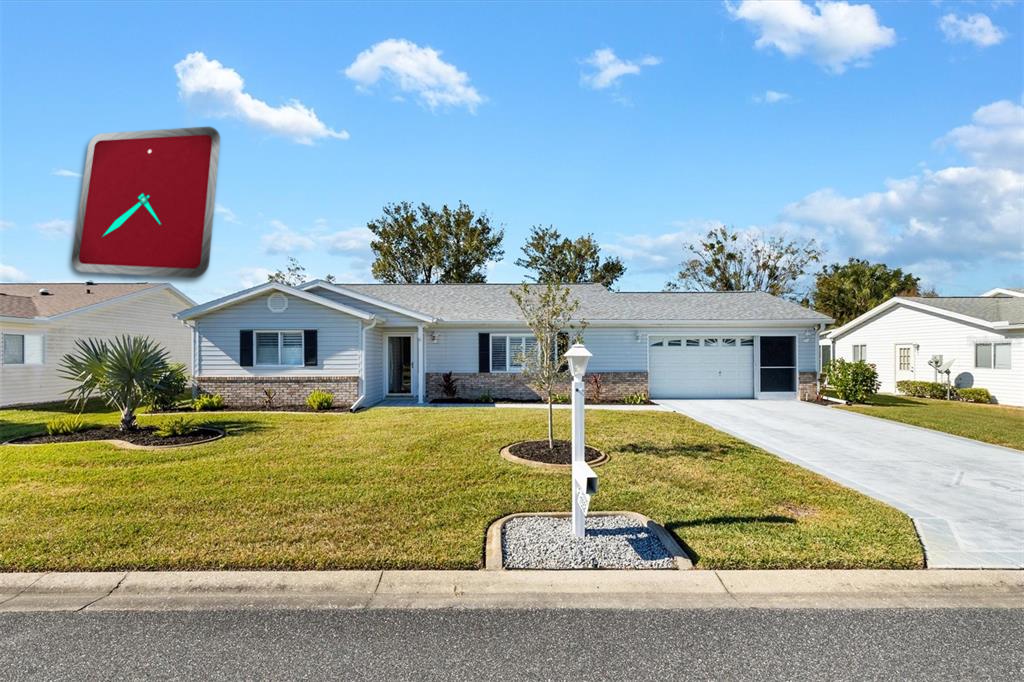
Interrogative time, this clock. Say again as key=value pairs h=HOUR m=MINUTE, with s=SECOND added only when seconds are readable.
h=4 m=38
